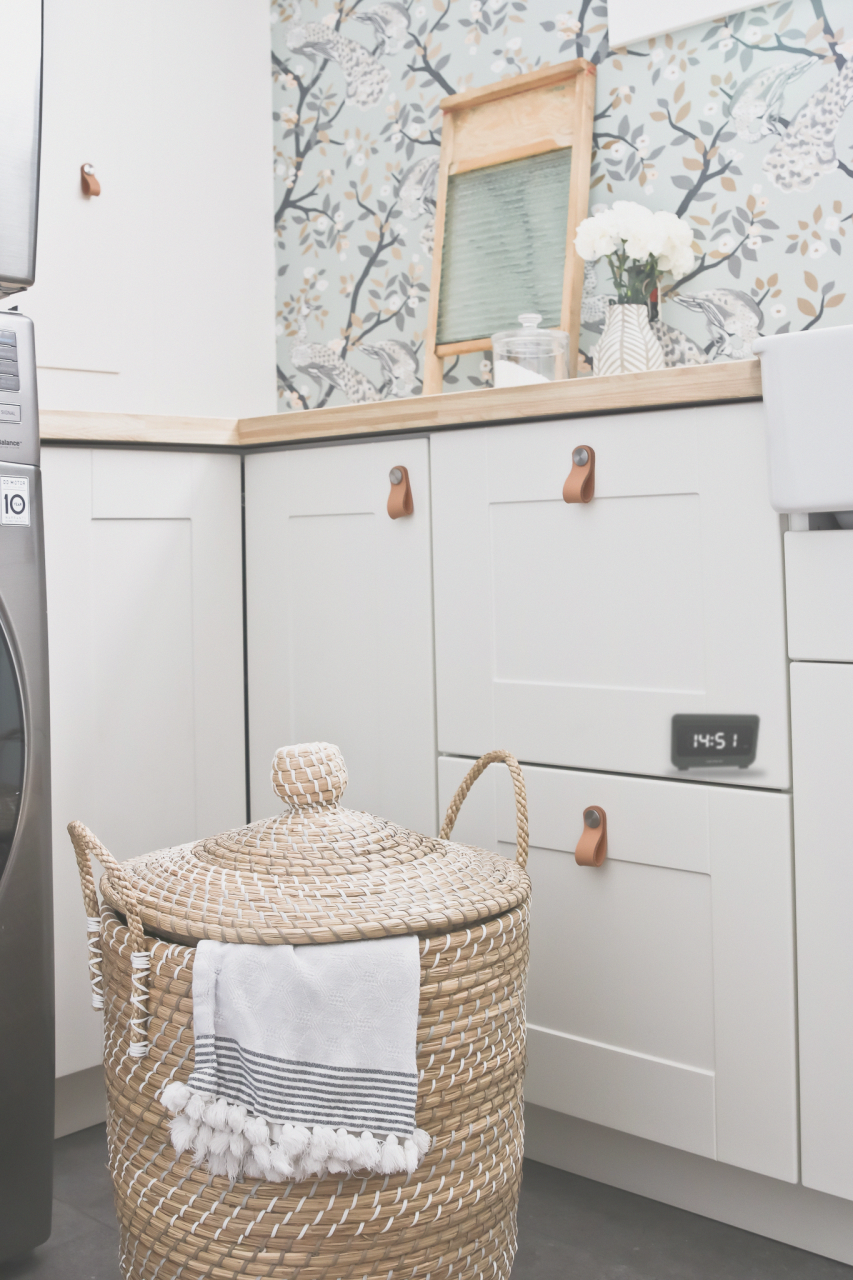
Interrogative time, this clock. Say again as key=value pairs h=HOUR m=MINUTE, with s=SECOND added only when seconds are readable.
h=14 m=51
